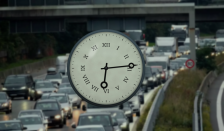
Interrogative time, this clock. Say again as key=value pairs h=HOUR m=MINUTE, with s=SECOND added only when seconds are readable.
h=6 m=14
